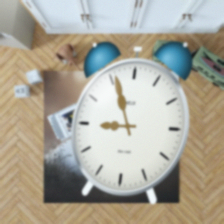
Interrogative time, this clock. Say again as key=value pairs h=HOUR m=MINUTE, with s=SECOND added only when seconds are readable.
h=8 m=56
